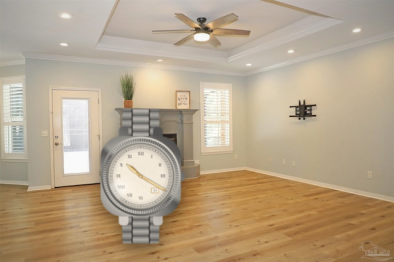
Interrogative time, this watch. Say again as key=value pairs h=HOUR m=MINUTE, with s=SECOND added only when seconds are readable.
h=10 m=20
